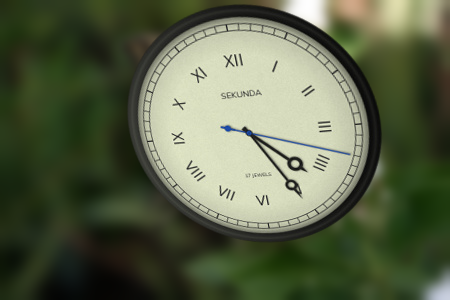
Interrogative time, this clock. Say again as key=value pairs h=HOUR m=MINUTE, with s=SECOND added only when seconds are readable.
h=4 m=25 s=18
